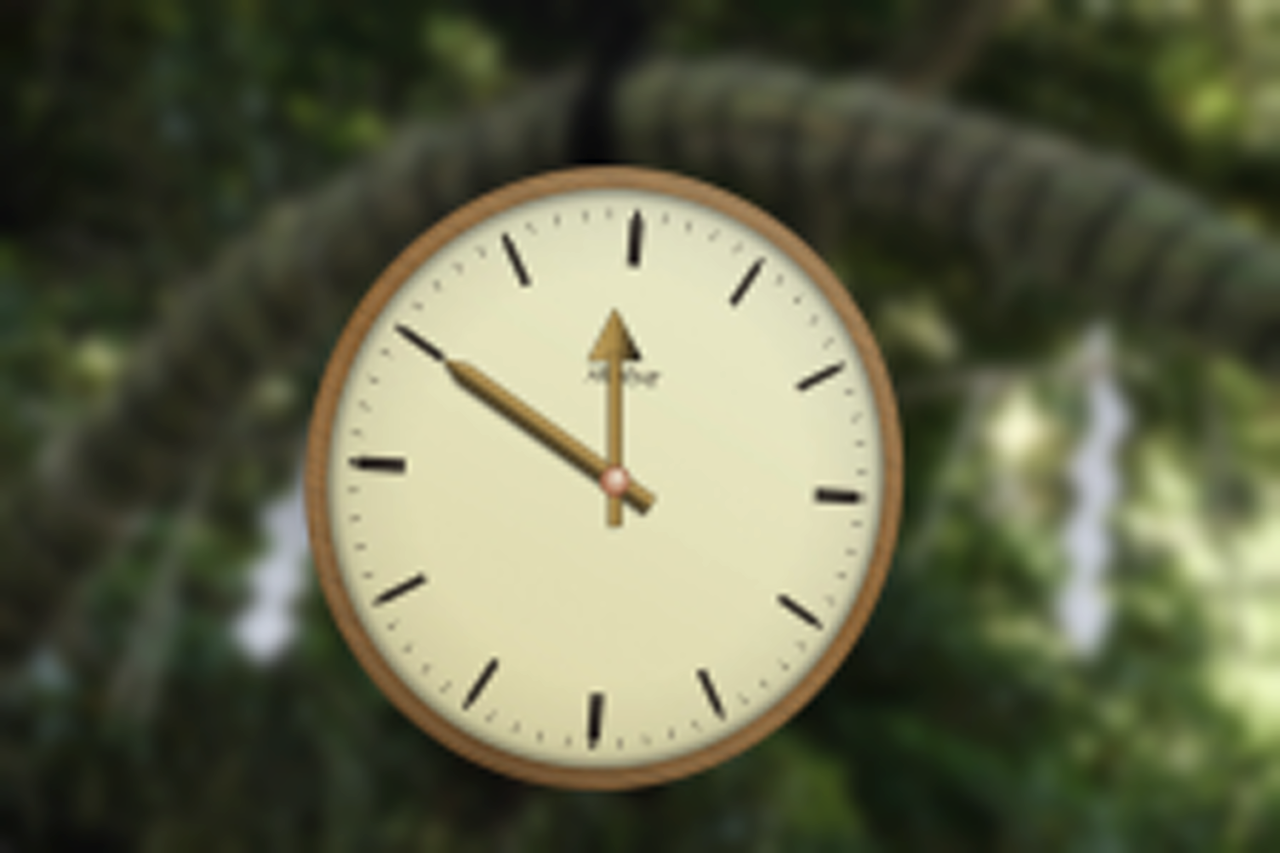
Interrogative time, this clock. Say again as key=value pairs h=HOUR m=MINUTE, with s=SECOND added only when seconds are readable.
h=11 m=50
